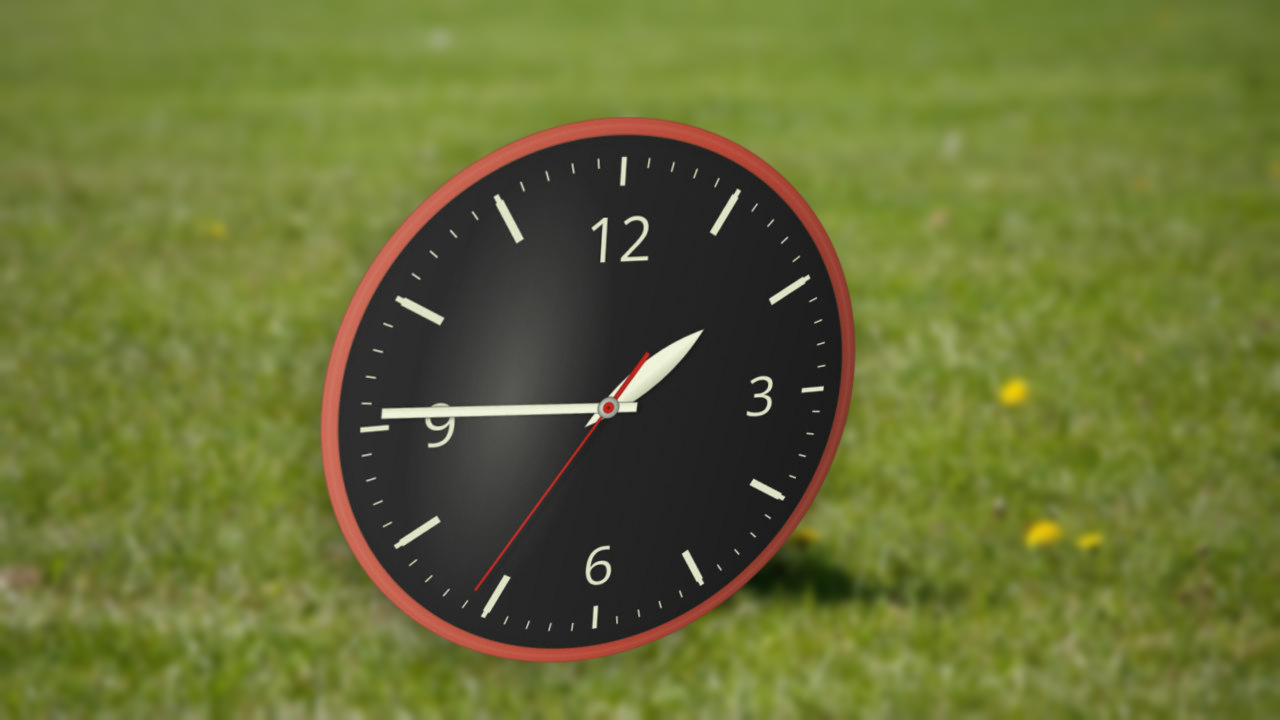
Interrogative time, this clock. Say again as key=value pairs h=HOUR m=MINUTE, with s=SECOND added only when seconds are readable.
h=1 m=45 s=36
